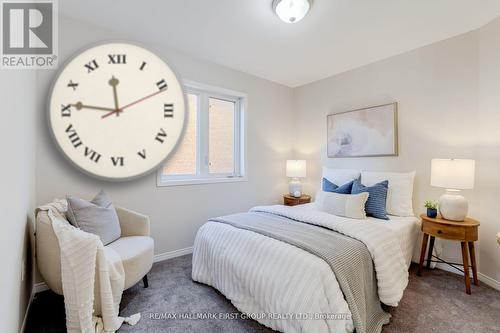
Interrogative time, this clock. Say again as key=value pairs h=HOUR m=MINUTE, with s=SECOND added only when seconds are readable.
h=11 m=46 s=11
